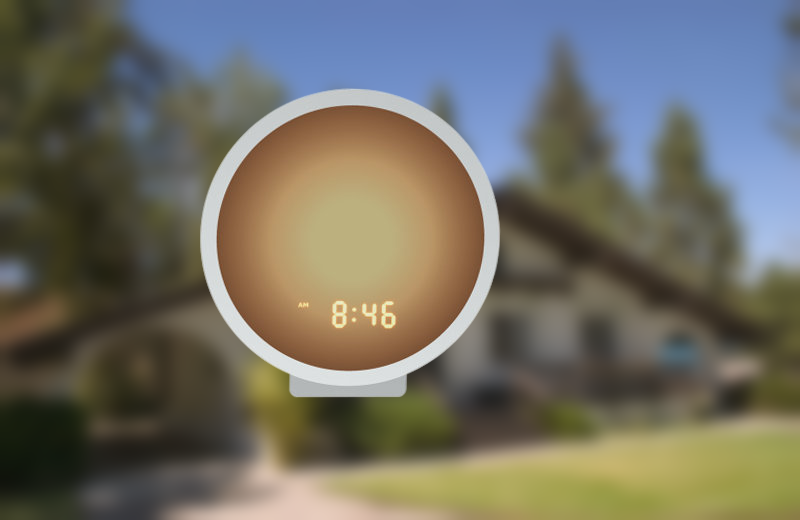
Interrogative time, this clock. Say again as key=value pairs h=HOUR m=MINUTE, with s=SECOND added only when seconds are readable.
h=8 m=46
